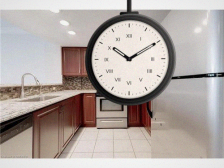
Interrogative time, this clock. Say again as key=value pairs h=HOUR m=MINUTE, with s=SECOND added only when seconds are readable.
h=10 m=10
